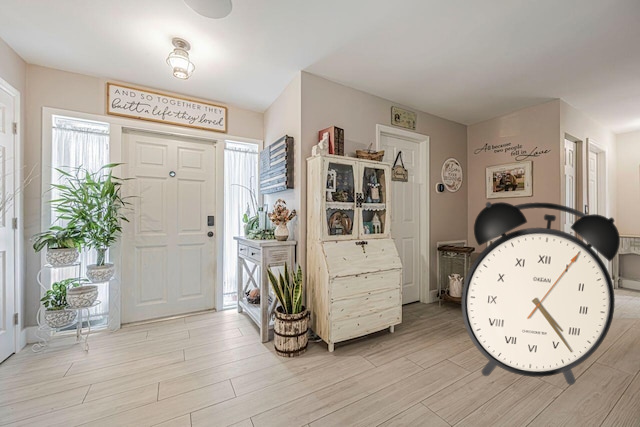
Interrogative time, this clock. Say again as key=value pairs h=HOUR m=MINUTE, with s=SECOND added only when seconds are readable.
h=4 m=23 s=5
